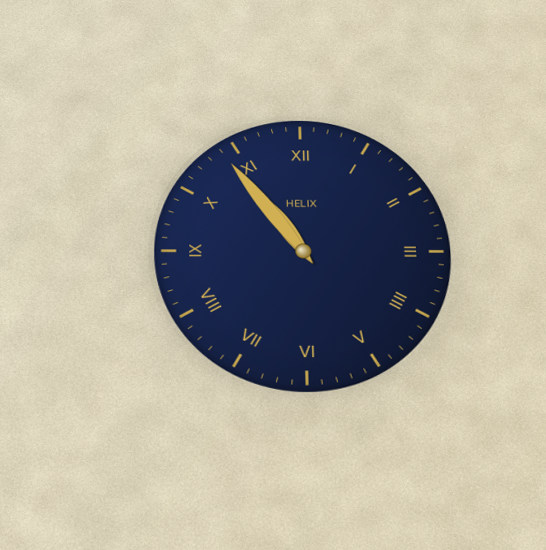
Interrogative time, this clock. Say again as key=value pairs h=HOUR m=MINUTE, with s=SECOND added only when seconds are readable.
h=10 m=54
